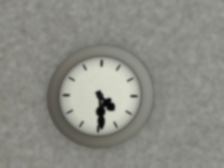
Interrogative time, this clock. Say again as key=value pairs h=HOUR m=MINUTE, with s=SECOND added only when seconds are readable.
h=4 m=29
